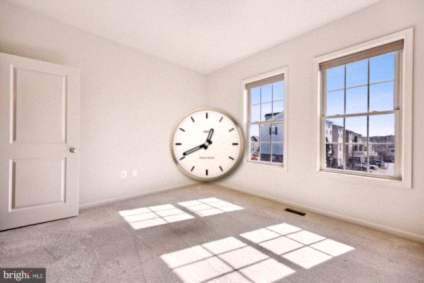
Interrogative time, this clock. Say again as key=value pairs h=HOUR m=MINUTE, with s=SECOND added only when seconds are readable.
h=12 m=41
